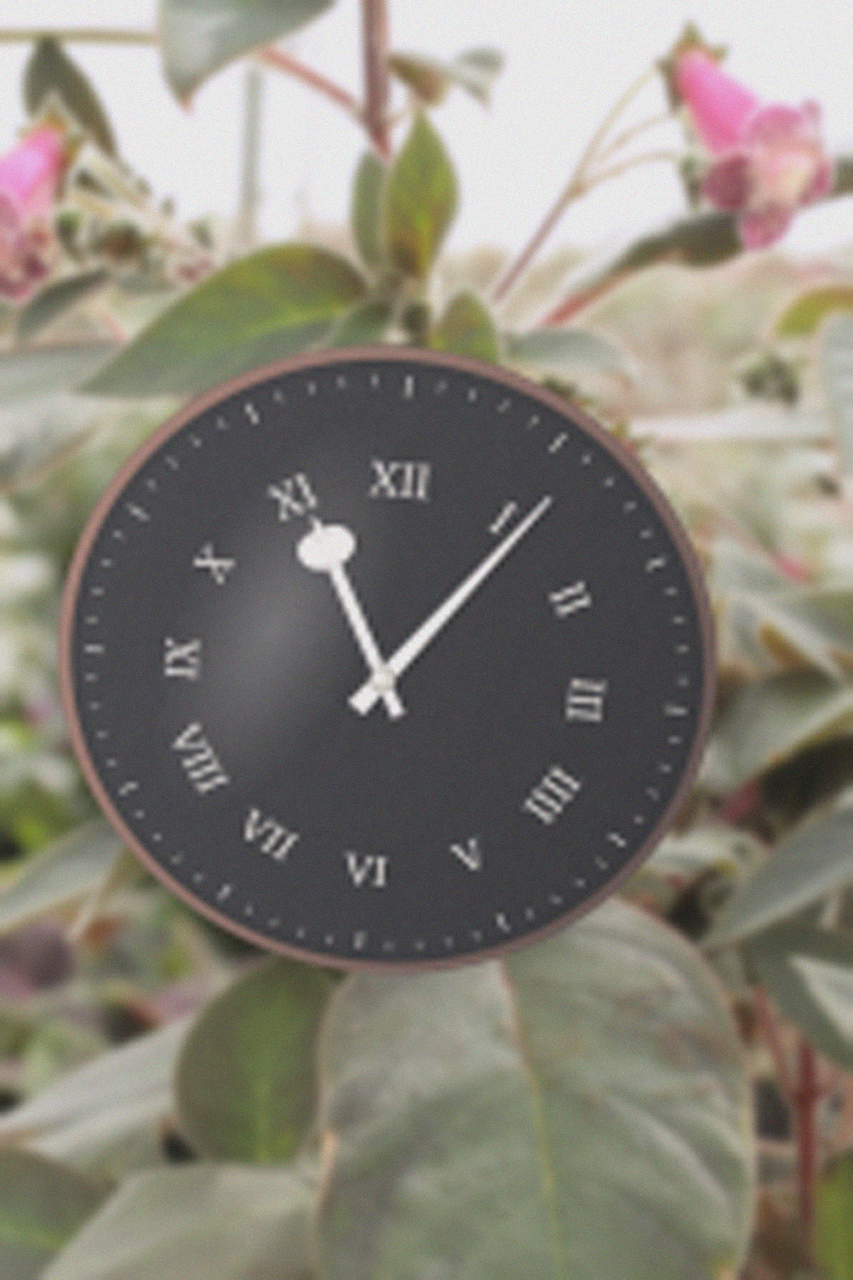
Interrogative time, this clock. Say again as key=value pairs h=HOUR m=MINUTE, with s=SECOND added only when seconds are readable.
h=11 m=6
